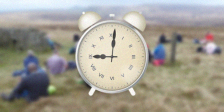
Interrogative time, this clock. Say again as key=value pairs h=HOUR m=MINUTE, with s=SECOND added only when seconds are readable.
h=9 m=1
